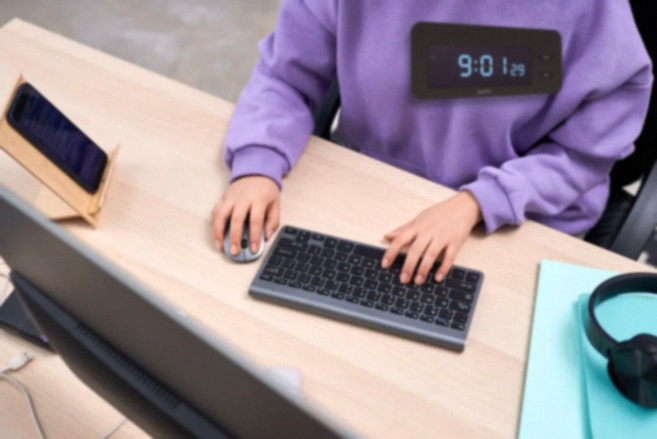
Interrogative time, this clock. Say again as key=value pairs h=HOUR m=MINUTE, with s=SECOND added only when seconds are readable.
h=9 m=1
